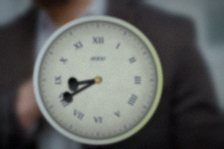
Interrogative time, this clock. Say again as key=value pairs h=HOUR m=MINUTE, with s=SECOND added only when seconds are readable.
h=8 m=40
